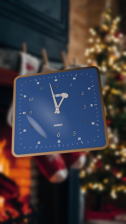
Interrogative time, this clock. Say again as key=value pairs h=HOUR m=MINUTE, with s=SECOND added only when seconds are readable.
h=12 m=58
